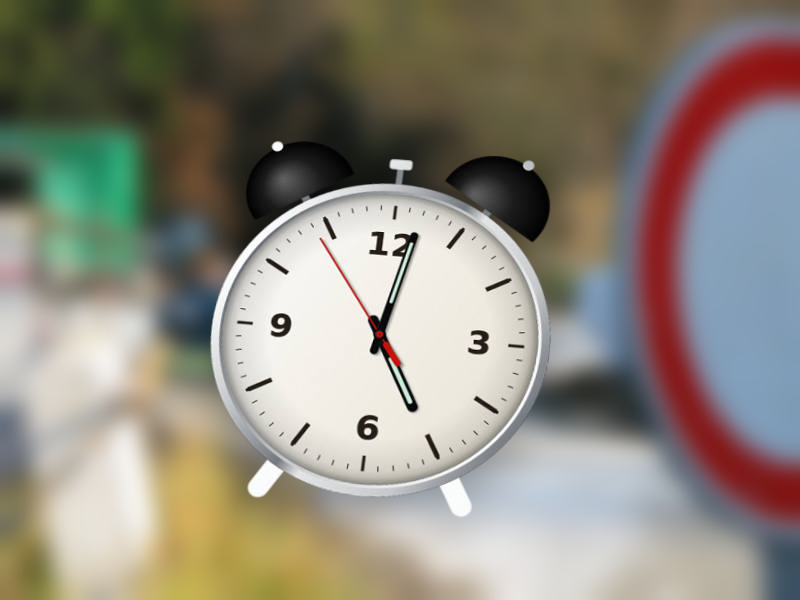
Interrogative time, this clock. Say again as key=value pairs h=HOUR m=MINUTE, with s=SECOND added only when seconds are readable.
h=5 m=1 s=54
